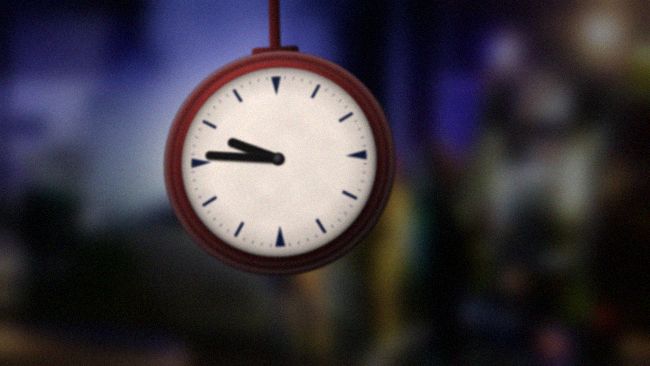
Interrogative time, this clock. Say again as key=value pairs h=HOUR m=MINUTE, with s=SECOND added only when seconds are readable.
h=9 m=46
